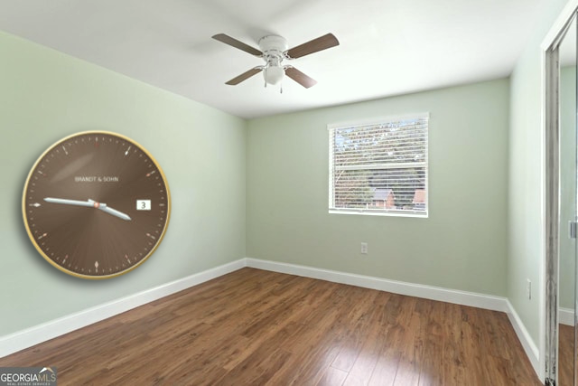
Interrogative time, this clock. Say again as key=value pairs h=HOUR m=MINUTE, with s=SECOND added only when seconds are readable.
h=3 m=46
